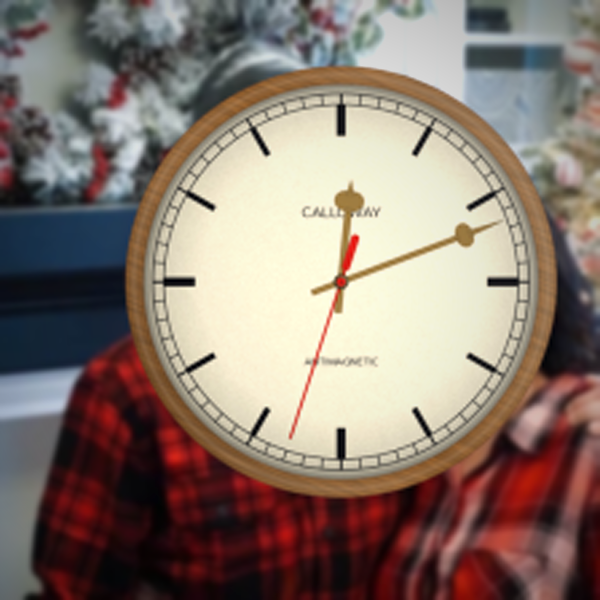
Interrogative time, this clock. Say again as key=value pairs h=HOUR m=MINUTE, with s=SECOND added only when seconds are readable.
h=12 m=11 s=33
